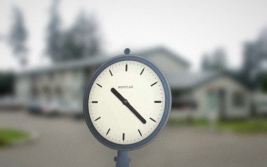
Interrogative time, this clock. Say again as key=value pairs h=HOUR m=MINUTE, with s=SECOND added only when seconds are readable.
h=10 m=22
